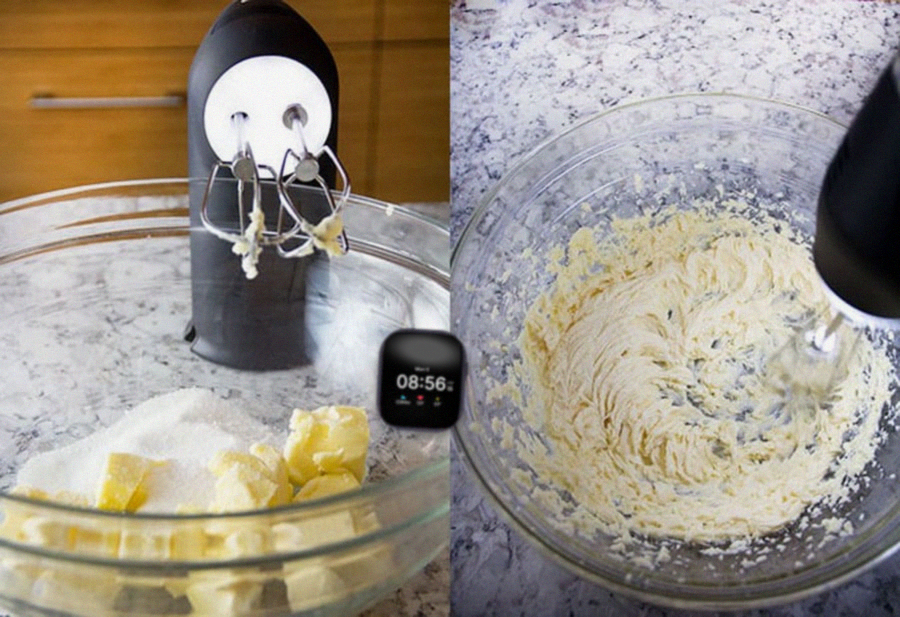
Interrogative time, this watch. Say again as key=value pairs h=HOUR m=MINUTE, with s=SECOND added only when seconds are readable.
h=8 m=56
